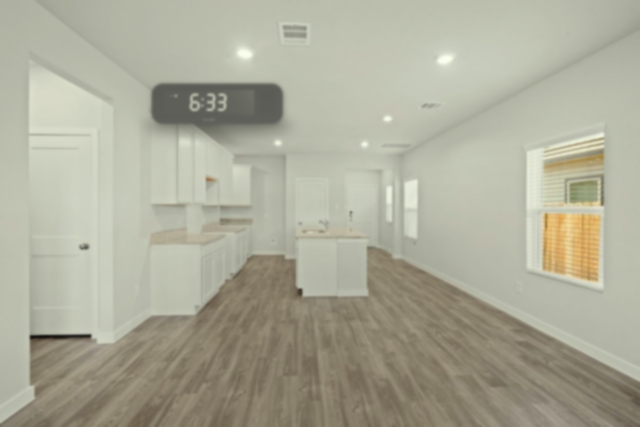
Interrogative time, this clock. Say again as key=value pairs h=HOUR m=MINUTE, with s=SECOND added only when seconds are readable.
h=6 m=33
